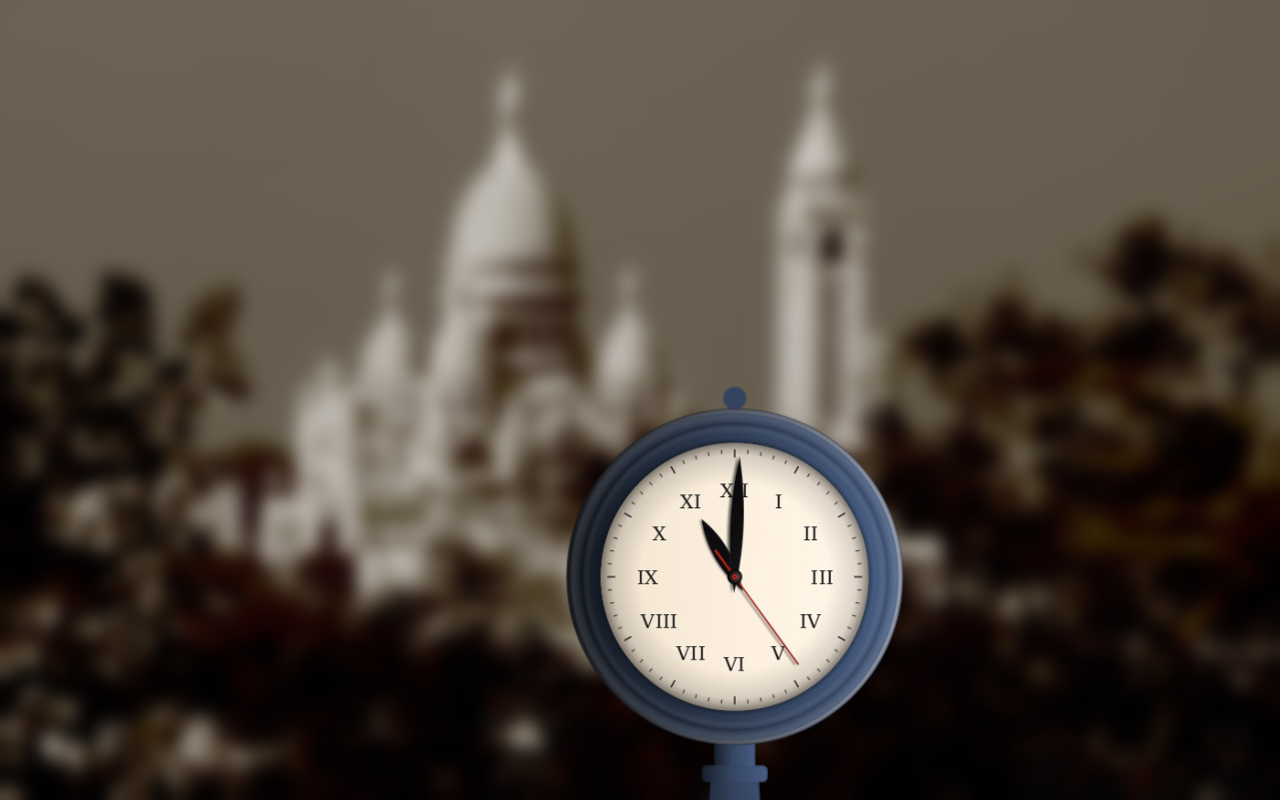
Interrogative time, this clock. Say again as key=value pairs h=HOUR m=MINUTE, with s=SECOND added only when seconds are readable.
h=11 m=0 s=24
